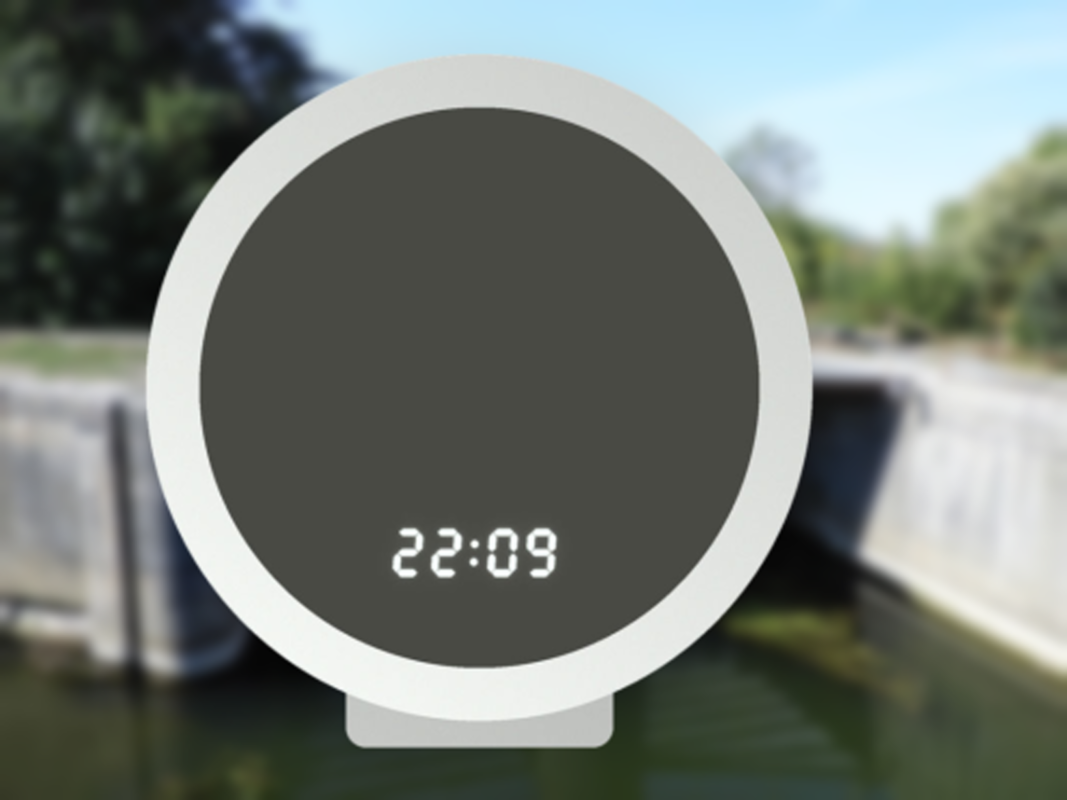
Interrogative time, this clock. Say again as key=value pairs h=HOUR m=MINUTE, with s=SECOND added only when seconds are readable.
h=22 m=9
